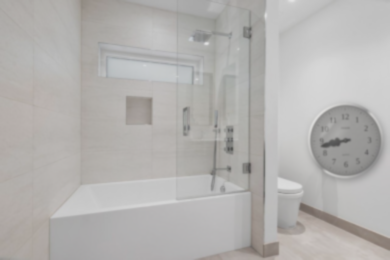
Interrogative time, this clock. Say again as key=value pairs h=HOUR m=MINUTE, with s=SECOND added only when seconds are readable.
h=8 m=43
